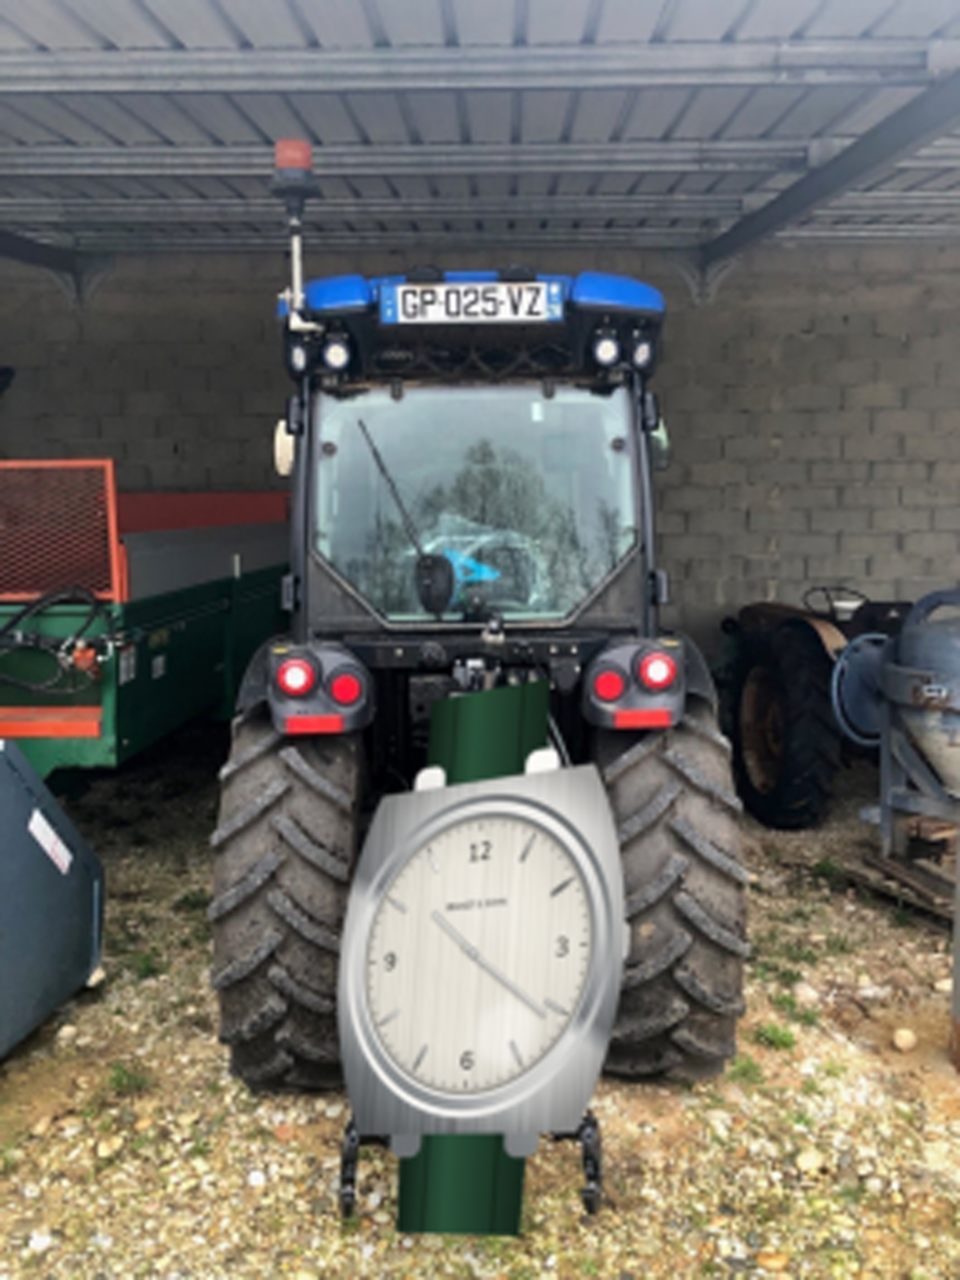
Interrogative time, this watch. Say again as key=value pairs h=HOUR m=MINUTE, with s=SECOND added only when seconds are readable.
h=10 m=21
